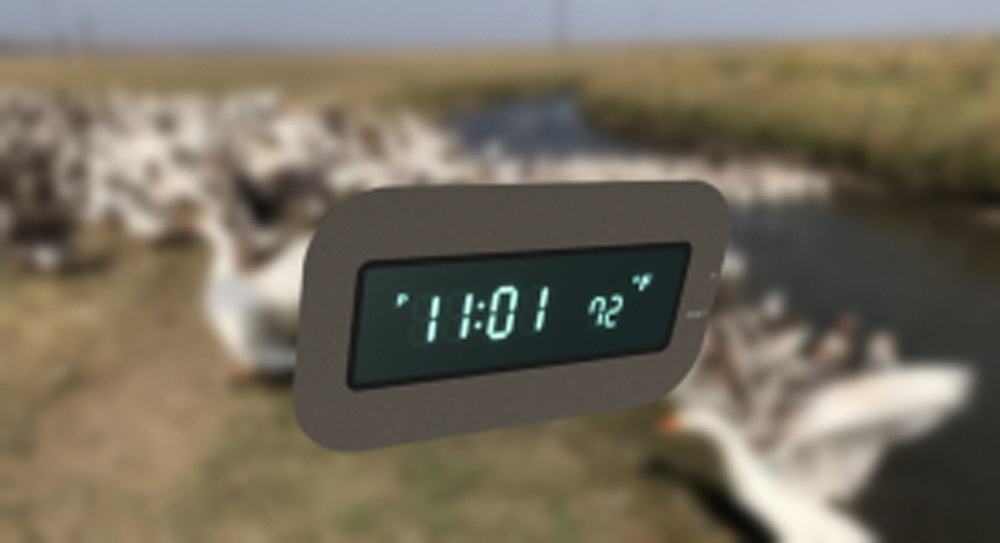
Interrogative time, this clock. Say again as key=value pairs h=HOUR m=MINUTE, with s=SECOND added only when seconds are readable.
h=11 m=1
